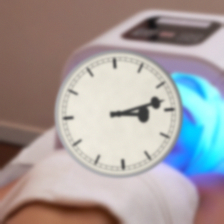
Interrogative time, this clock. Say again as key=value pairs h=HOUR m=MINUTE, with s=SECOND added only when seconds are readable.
h=3 m=13
